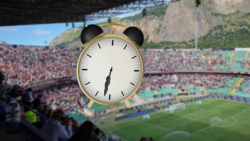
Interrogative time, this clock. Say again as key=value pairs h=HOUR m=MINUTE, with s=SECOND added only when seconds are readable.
h=6 m=32
